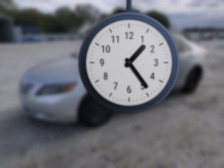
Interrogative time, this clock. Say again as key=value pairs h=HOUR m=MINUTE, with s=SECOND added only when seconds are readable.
h=1 m=24
